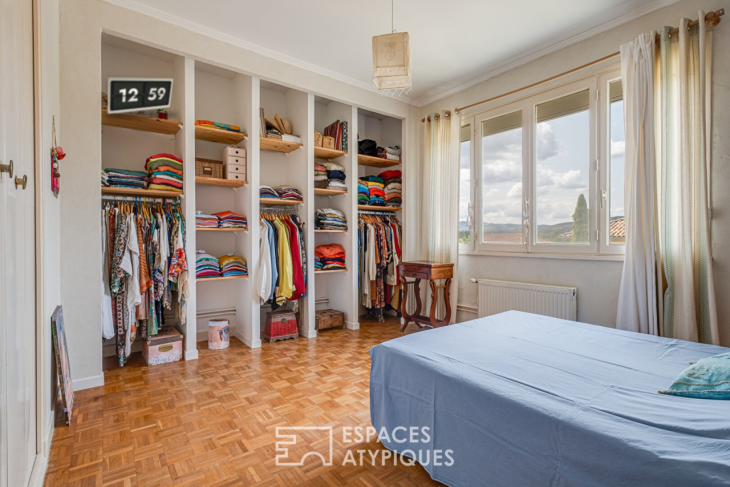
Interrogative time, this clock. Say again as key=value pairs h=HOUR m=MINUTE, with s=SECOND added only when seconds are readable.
h=12 m=59
